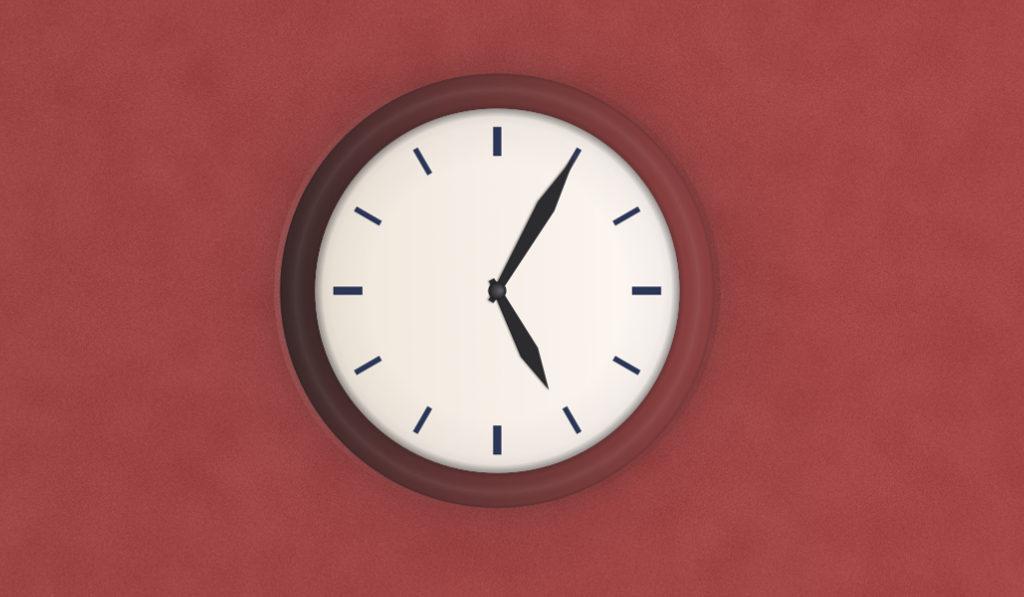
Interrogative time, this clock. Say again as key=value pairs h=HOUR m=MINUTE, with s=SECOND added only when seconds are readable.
h=5 m=5
